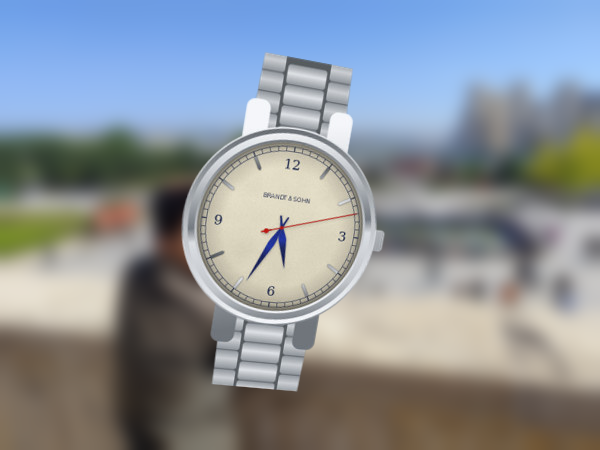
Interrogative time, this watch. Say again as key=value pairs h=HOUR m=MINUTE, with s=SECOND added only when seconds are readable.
h=5 m=34 s=12
